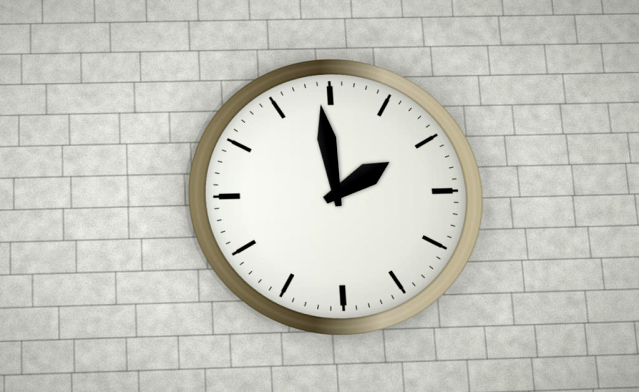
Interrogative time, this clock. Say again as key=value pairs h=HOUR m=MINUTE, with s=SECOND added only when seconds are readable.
h=1 m=59
